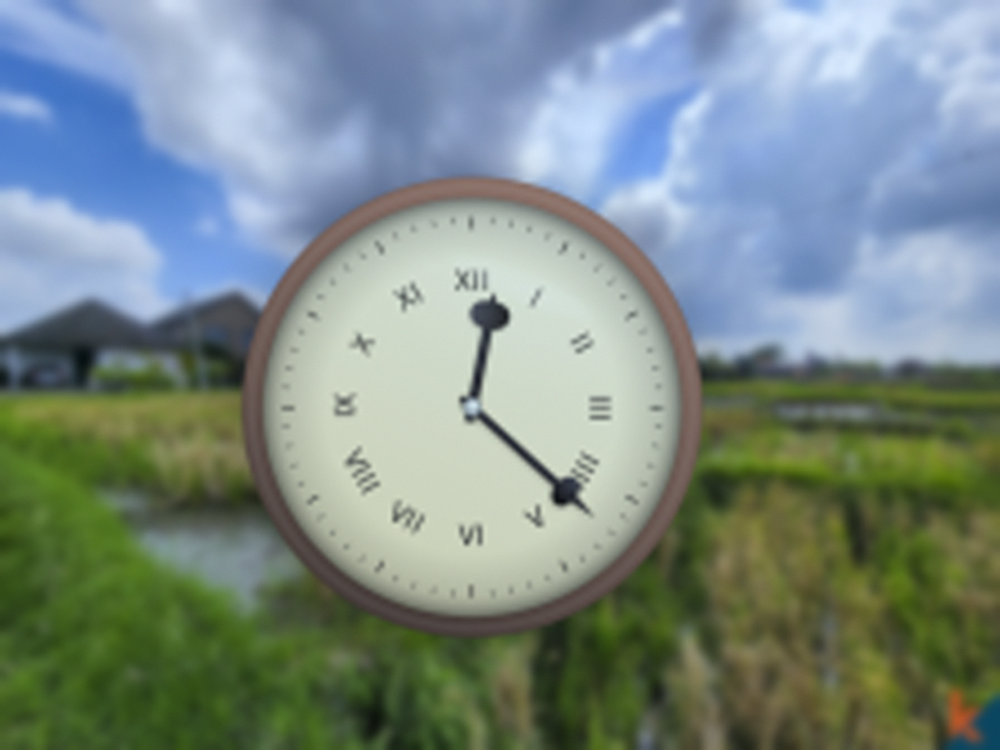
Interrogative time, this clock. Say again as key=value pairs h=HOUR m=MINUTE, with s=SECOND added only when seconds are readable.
h=12 m=22
